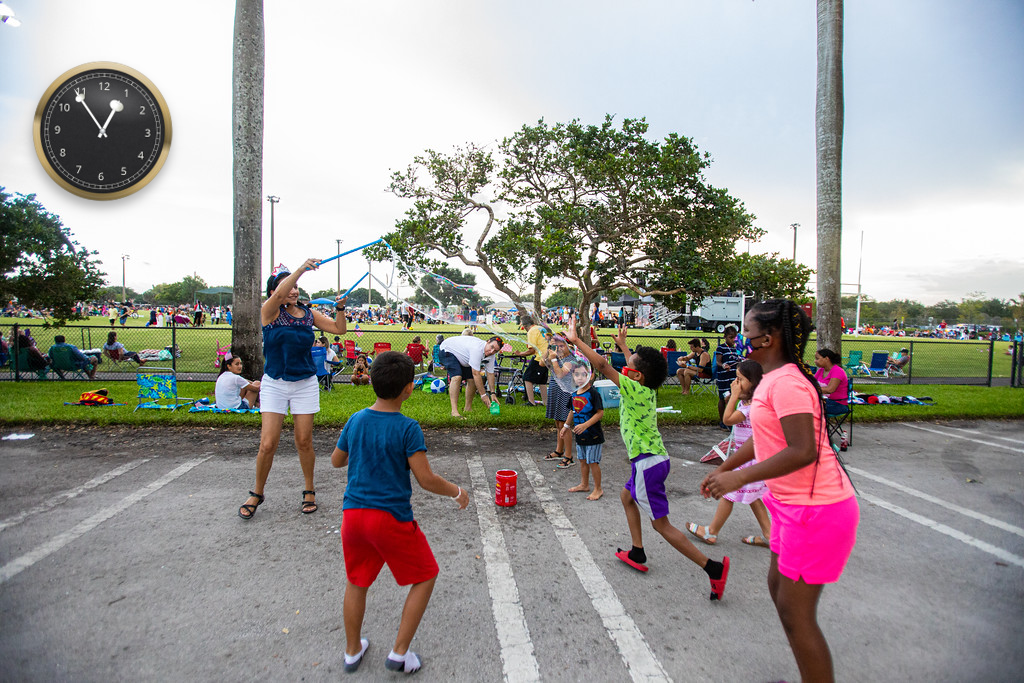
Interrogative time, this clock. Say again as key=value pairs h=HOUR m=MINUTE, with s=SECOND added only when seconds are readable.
h=12 m=54
